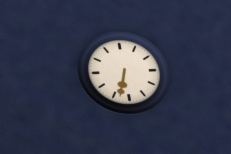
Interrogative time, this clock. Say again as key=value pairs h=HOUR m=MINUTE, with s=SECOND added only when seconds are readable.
h=6 m=33
